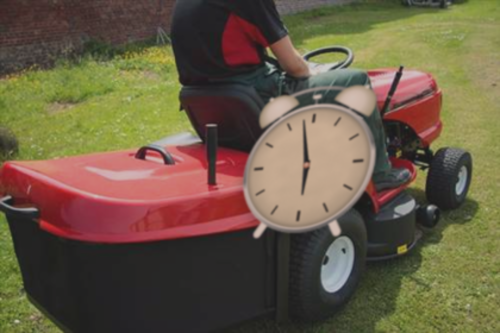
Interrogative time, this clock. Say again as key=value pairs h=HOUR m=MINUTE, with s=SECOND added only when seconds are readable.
h=5 m=58
